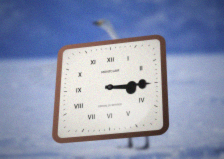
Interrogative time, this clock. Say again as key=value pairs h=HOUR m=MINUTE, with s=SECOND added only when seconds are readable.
h=3 m=15
